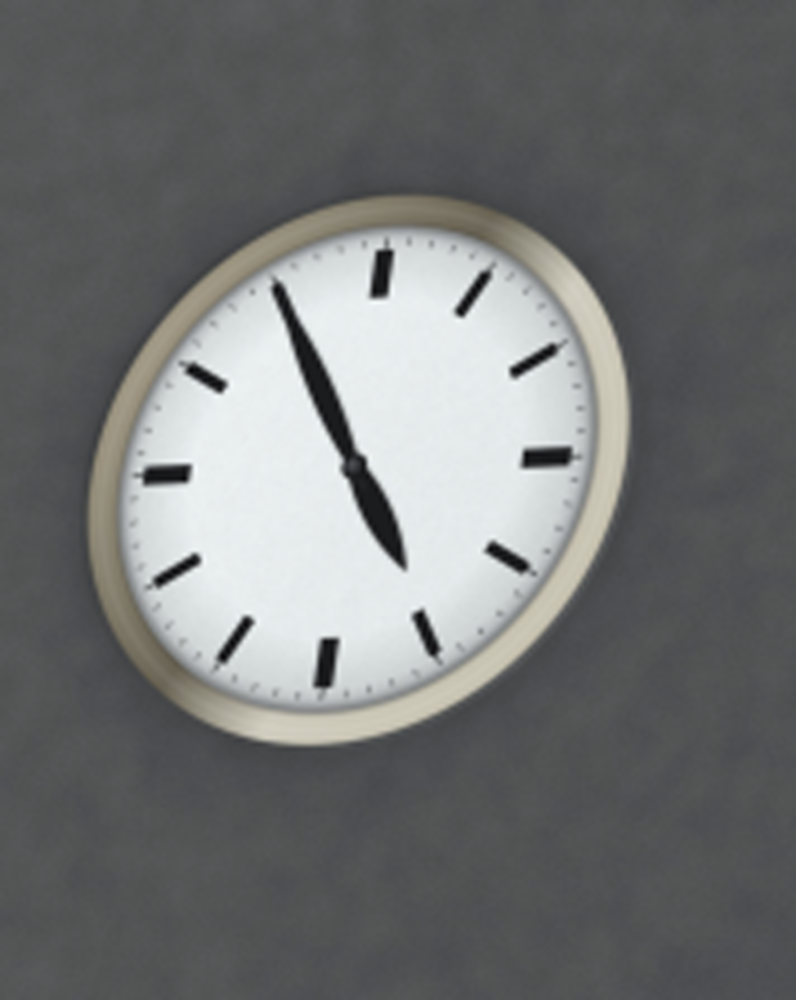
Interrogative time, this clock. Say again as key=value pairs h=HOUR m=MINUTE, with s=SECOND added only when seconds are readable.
h=4 m=55
